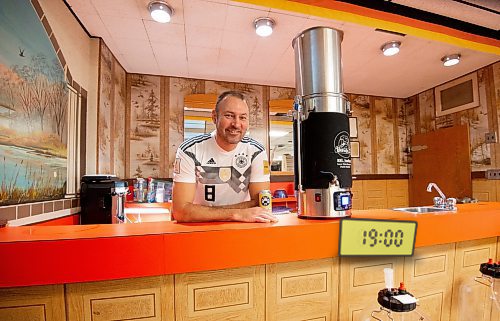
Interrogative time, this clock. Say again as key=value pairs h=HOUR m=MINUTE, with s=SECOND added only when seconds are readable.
h=19 m=0
